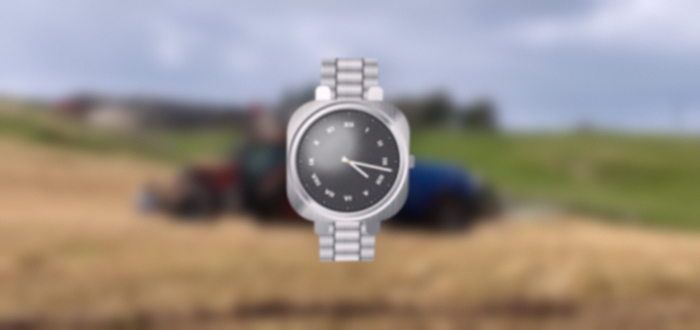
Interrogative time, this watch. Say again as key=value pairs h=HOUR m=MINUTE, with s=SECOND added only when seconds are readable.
h=4 m=17
